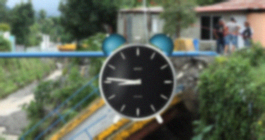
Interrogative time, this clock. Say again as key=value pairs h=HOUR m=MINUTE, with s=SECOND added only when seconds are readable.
h=8 m=46
